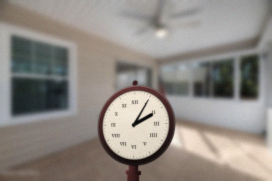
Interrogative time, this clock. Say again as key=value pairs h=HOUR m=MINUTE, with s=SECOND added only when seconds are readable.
h=2 m=5
